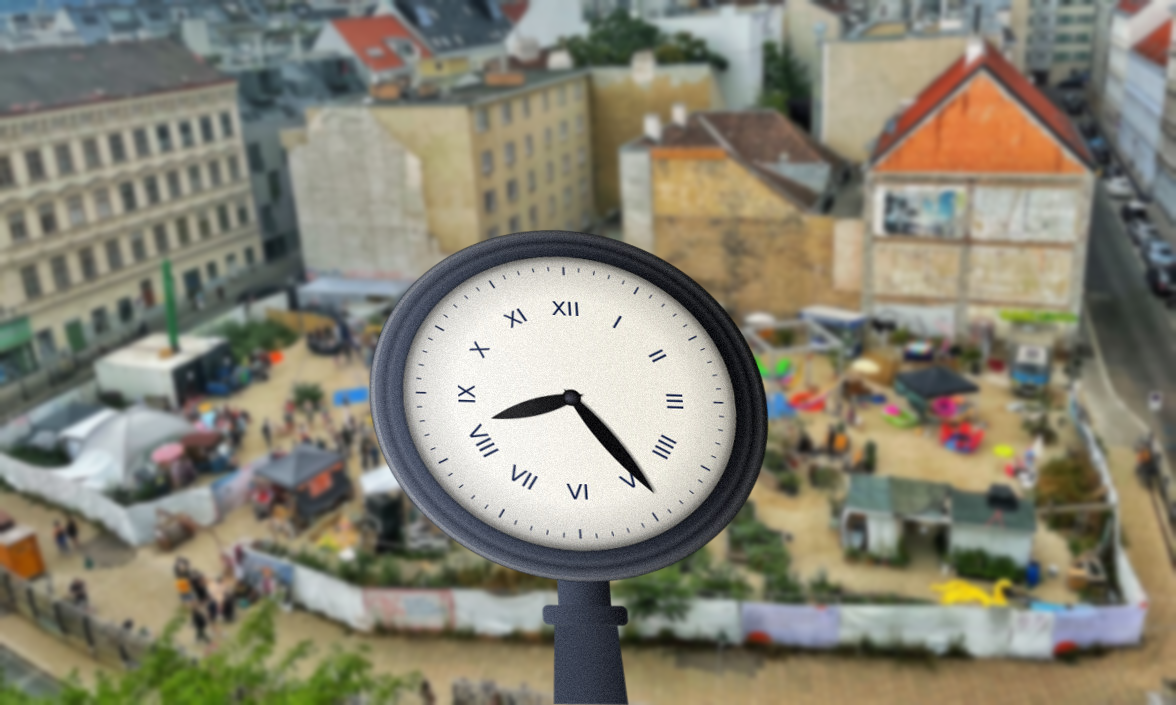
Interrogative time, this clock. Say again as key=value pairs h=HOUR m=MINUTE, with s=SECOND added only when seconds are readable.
h=8 m=24
